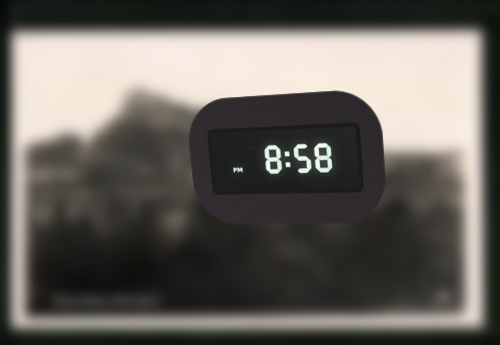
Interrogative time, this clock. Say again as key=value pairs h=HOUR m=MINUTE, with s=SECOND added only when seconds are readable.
h=8 m=58
